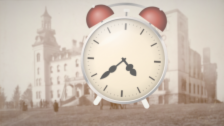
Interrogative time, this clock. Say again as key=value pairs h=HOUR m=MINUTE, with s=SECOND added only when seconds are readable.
h=4 m=38
